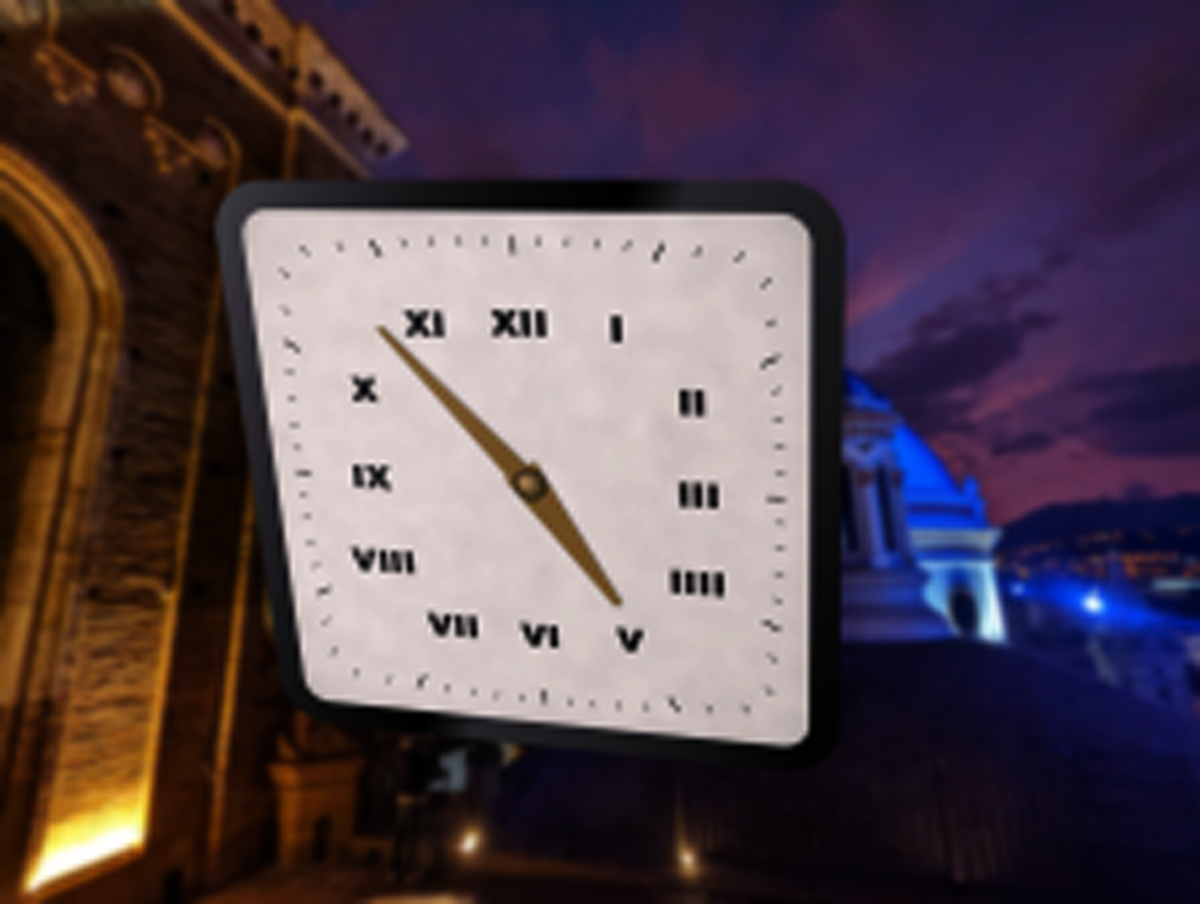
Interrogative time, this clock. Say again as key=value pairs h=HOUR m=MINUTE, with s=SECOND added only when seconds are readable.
h=4 m=53
